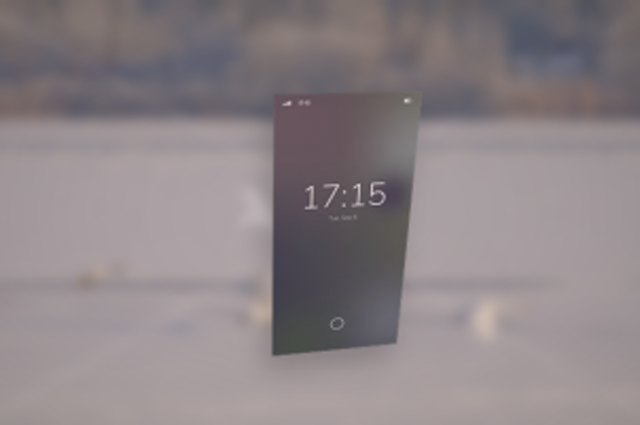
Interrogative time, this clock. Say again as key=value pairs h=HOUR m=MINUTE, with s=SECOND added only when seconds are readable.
h=17 m=15
